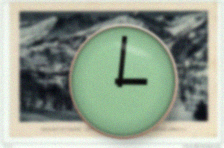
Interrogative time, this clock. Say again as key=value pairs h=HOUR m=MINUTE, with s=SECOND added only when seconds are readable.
h=3 m=1
